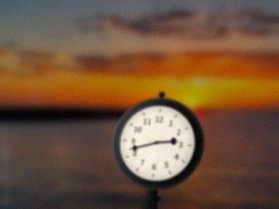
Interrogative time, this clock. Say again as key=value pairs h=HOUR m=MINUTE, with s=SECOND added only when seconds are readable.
h=2 m=42
